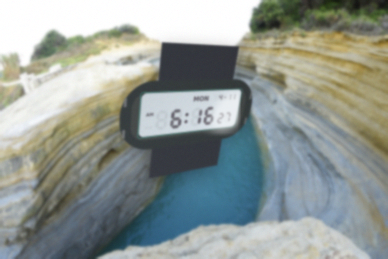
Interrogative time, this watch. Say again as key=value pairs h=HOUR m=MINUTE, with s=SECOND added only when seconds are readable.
h=6 m=16 s=27
